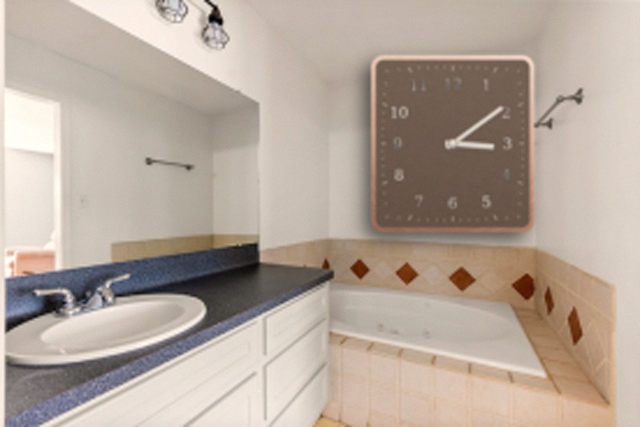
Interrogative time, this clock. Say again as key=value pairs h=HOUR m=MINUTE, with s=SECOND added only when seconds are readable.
h=3 m=9
